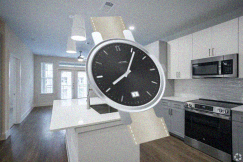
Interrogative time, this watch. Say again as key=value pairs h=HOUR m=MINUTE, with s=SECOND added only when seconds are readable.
h=8 m=6
